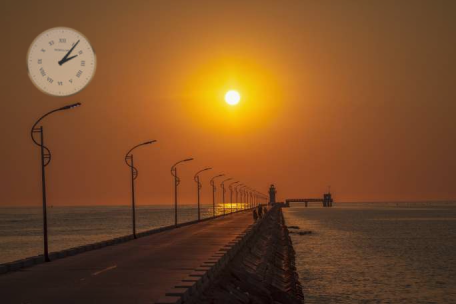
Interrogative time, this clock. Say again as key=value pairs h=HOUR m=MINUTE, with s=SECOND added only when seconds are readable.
h=2 m=6
